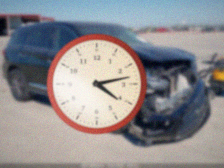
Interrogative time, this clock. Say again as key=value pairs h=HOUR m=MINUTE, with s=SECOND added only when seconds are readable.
h=4 m=13
